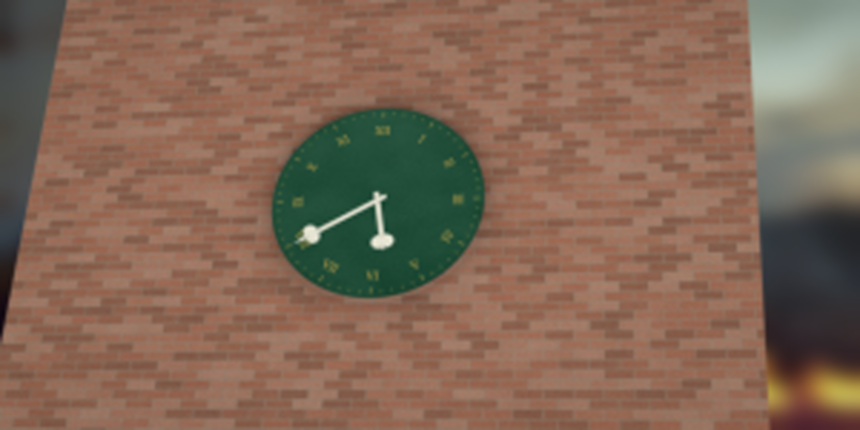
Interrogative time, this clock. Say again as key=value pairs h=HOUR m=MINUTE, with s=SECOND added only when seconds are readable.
h=5 m=40
